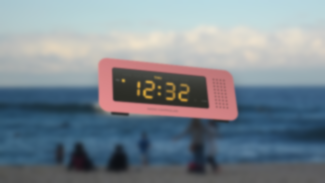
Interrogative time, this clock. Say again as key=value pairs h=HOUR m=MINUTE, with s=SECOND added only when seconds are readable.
h=12 m=32
